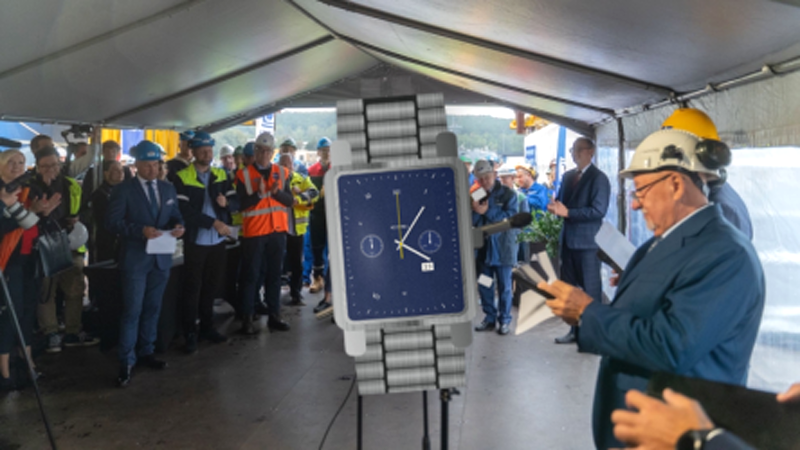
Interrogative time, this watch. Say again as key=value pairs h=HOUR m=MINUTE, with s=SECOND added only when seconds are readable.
h=4 m=6
